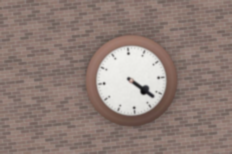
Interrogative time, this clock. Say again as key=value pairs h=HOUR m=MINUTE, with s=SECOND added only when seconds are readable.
h=4 m=22
